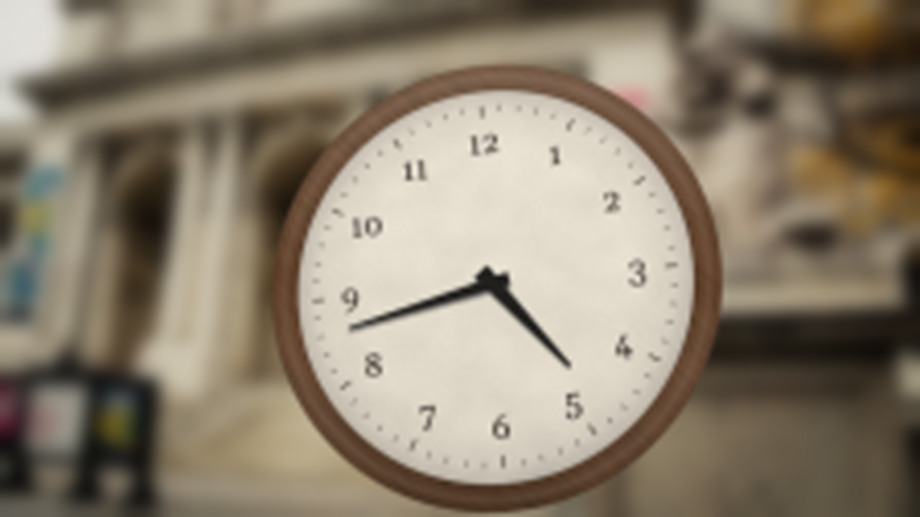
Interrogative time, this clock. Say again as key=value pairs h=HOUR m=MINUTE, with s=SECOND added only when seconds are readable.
h=4 m=43
